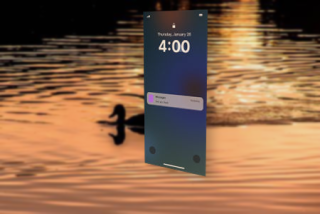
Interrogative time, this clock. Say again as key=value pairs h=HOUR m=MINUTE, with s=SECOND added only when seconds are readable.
h=4 m=0
